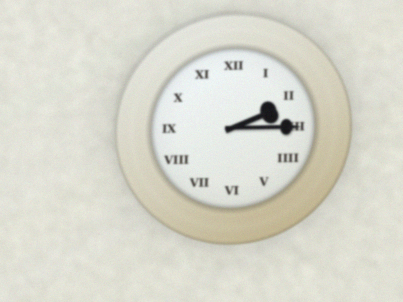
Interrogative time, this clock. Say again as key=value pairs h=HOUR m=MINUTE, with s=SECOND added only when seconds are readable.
h=2 m=15
